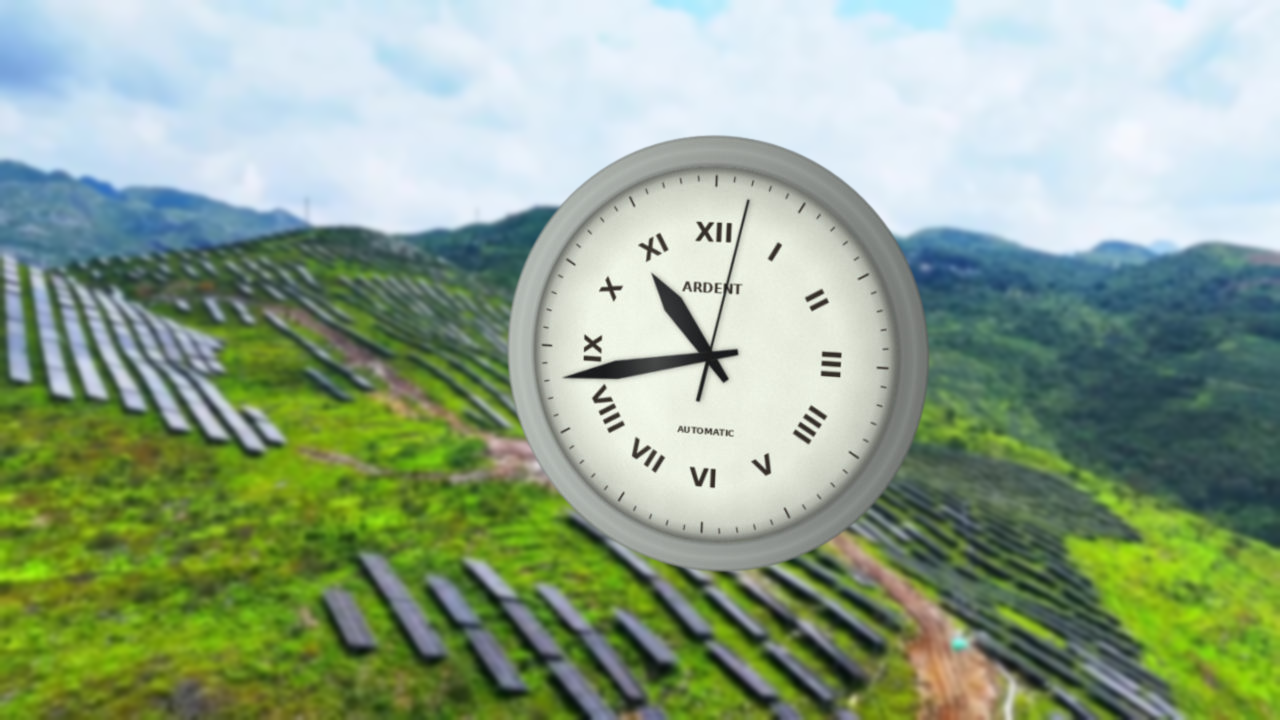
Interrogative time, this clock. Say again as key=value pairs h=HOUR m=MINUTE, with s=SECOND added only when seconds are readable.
h=10 m=43 s=2
